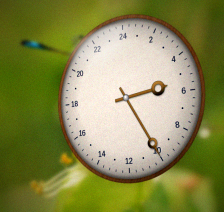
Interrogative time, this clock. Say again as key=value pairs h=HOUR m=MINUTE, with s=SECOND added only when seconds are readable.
h=5 m=25
